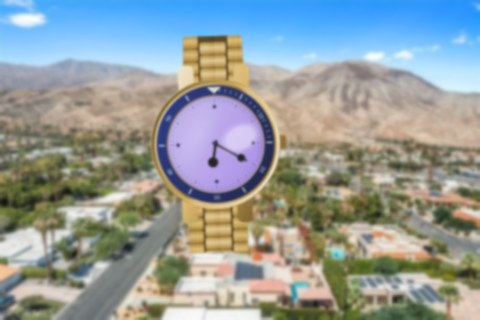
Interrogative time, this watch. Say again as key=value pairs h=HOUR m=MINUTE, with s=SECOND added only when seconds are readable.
h=6 m=20
